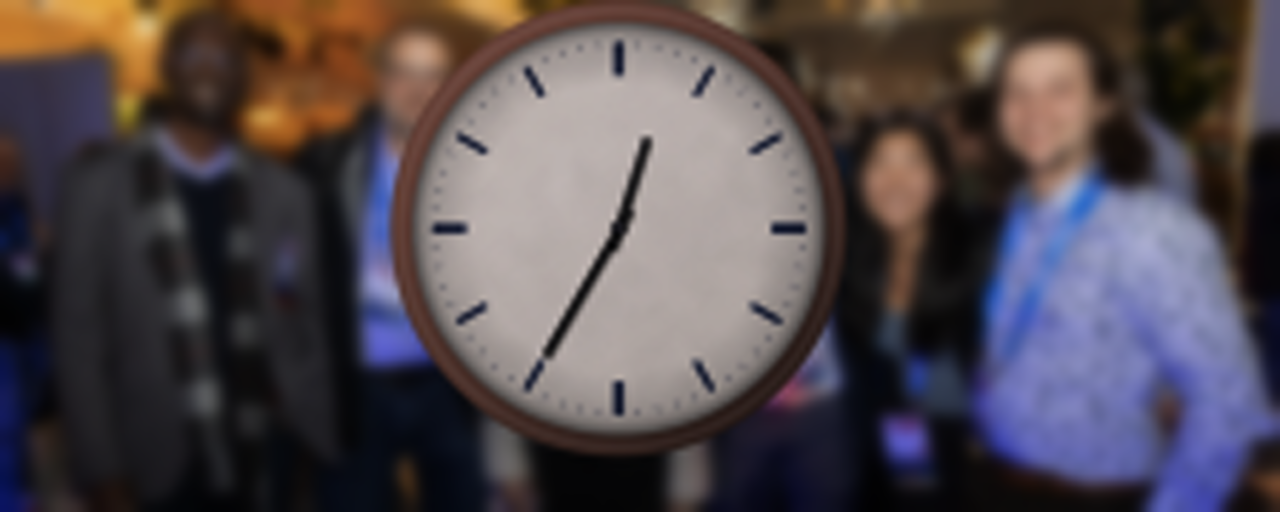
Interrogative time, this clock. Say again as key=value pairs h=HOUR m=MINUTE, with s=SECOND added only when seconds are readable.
h=12 m=35
